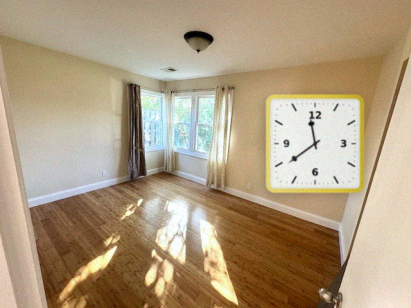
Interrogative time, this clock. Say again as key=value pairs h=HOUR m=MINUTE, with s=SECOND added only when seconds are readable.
h=11 m=39
